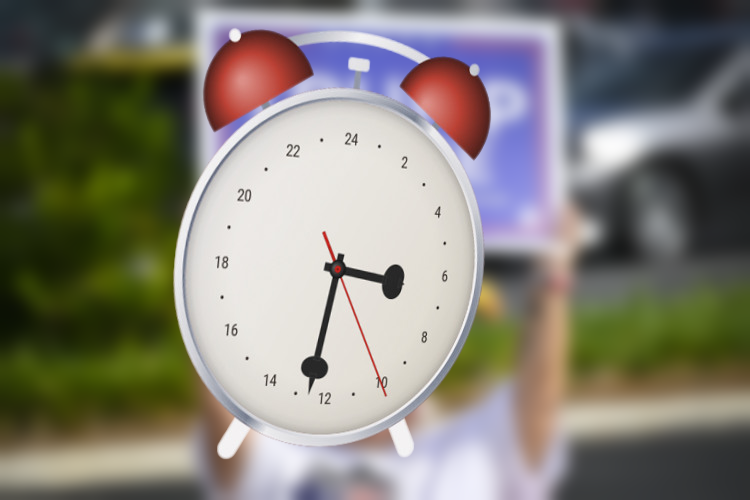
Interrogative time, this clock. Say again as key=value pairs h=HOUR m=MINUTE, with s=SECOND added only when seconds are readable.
h=6 m=31 s=25
